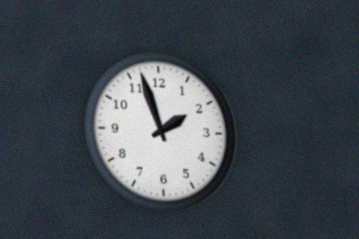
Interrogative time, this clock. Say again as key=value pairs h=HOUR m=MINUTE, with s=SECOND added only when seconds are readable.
h=1 m=57
